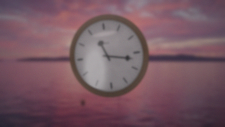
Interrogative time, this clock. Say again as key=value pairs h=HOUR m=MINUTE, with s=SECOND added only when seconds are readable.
h=11 m=17
